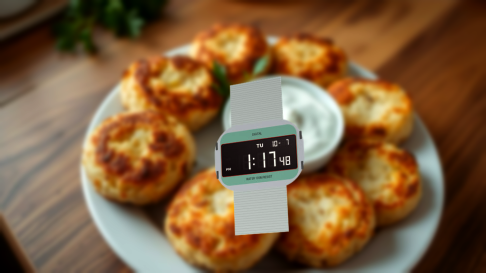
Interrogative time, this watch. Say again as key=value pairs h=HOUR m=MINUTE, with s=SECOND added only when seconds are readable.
h=1 m=17 s=48
